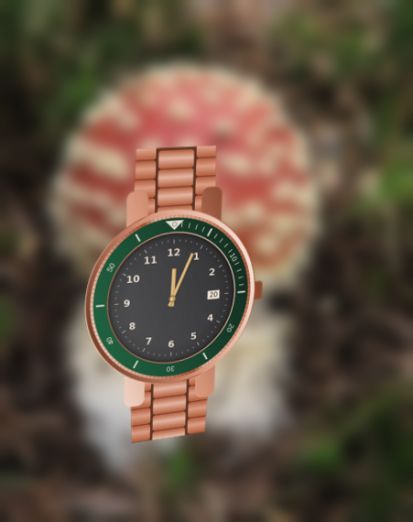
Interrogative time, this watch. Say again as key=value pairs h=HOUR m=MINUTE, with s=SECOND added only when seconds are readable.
h=12 m=4
